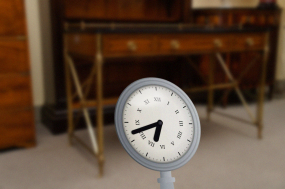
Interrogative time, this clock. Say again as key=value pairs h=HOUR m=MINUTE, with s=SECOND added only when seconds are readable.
h=6 m=42
